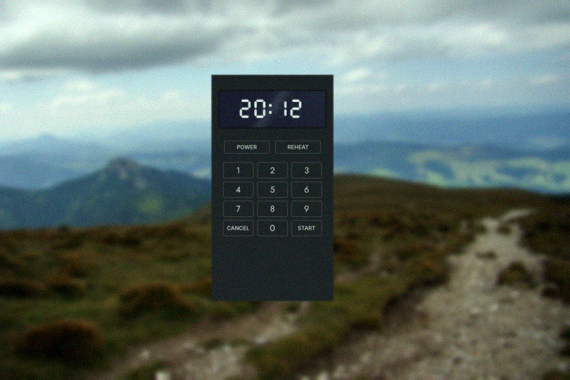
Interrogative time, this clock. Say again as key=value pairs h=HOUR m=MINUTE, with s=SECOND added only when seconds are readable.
h=20 m=12
